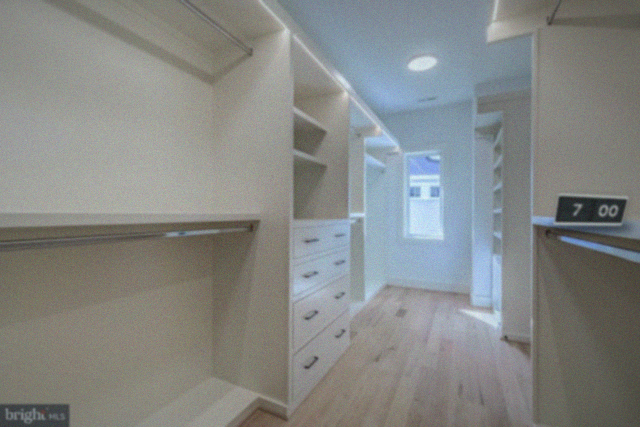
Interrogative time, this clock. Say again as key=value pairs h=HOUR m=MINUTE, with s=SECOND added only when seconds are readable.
h=7 m=0
